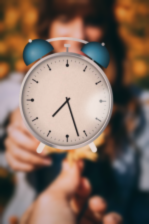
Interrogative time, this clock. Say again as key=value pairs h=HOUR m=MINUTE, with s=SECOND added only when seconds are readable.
h=7 m=27
